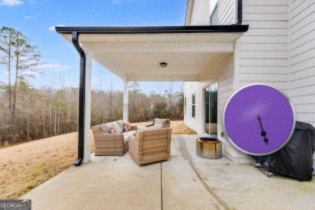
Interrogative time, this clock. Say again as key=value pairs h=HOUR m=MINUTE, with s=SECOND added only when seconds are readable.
h=5 m=27
